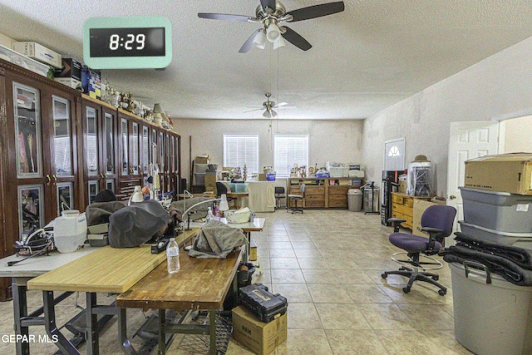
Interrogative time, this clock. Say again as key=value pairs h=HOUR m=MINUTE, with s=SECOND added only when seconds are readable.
h=8 m=29
